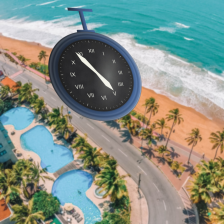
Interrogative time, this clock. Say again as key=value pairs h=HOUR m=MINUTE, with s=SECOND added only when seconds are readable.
h=4 m=54
